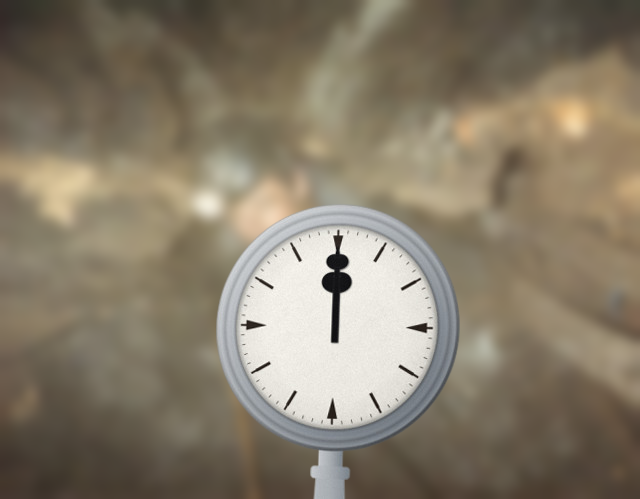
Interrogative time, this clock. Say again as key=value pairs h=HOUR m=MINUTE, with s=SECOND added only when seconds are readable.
h=12 m=0
